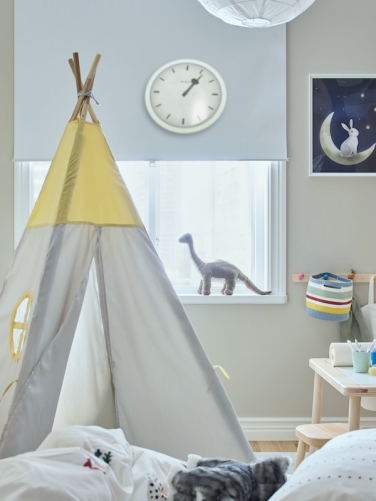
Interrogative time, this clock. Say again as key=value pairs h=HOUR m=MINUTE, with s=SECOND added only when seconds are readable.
h=1 m=6
